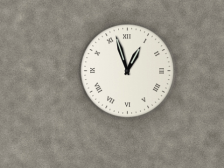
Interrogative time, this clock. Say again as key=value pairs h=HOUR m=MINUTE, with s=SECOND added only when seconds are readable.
h=12 m=57
